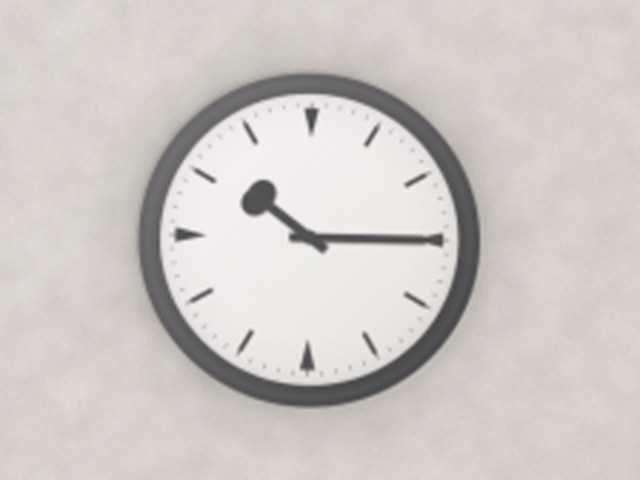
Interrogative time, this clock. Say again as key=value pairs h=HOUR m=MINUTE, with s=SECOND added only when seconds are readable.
h=10 m=15
